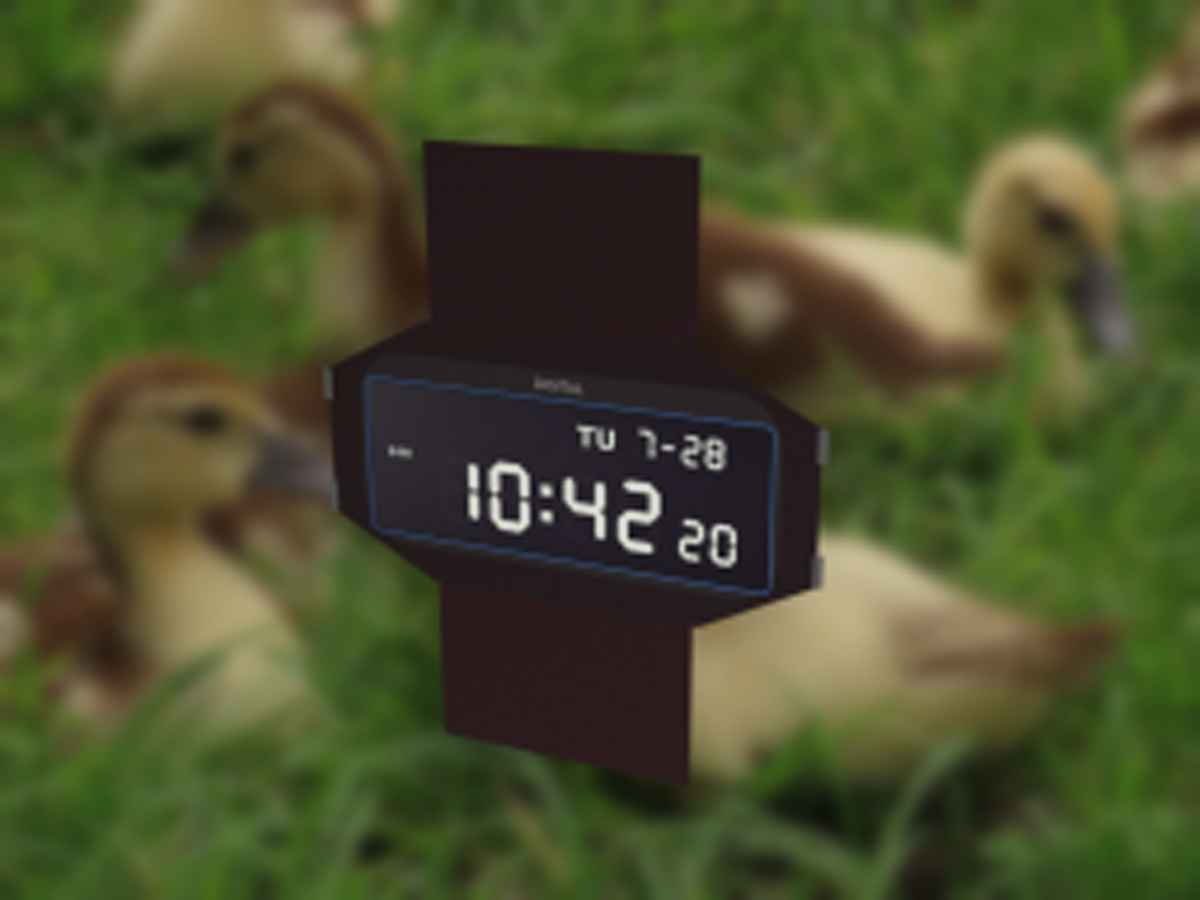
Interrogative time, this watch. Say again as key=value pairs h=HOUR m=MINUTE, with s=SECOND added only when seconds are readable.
h=10 m=42 s=20
